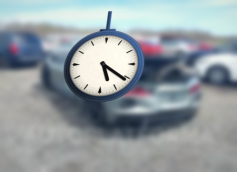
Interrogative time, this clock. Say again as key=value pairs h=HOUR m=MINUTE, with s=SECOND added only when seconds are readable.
h=5 m=21
